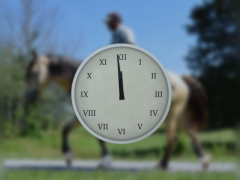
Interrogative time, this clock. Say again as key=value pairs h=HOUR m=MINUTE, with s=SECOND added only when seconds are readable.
h=11 m=59
